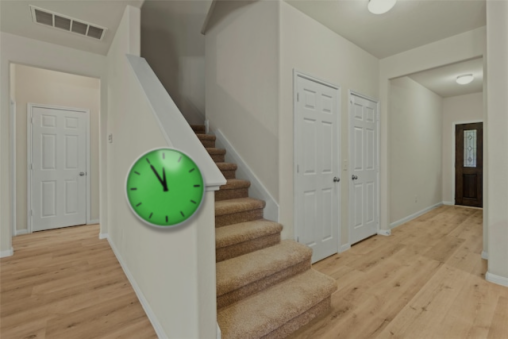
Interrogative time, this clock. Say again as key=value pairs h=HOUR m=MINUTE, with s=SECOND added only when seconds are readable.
h=11 m=55
